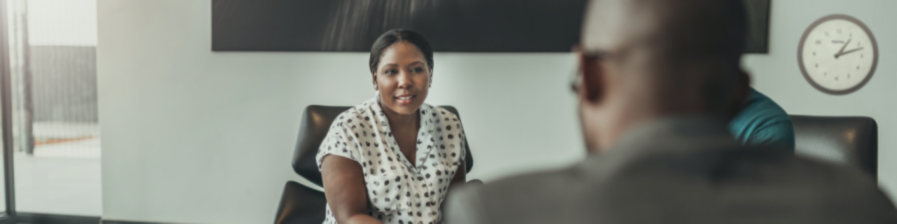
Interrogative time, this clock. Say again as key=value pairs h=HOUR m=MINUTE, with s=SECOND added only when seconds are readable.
h=1 m=12
